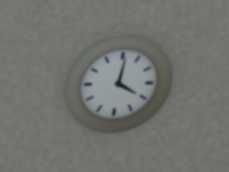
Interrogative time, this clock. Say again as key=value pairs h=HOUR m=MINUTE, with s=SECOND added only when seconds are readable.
h=4 m=1
